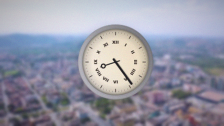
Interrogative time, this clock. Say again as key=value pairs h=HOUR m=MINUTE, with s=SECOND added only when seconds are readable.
h=8 m=24
